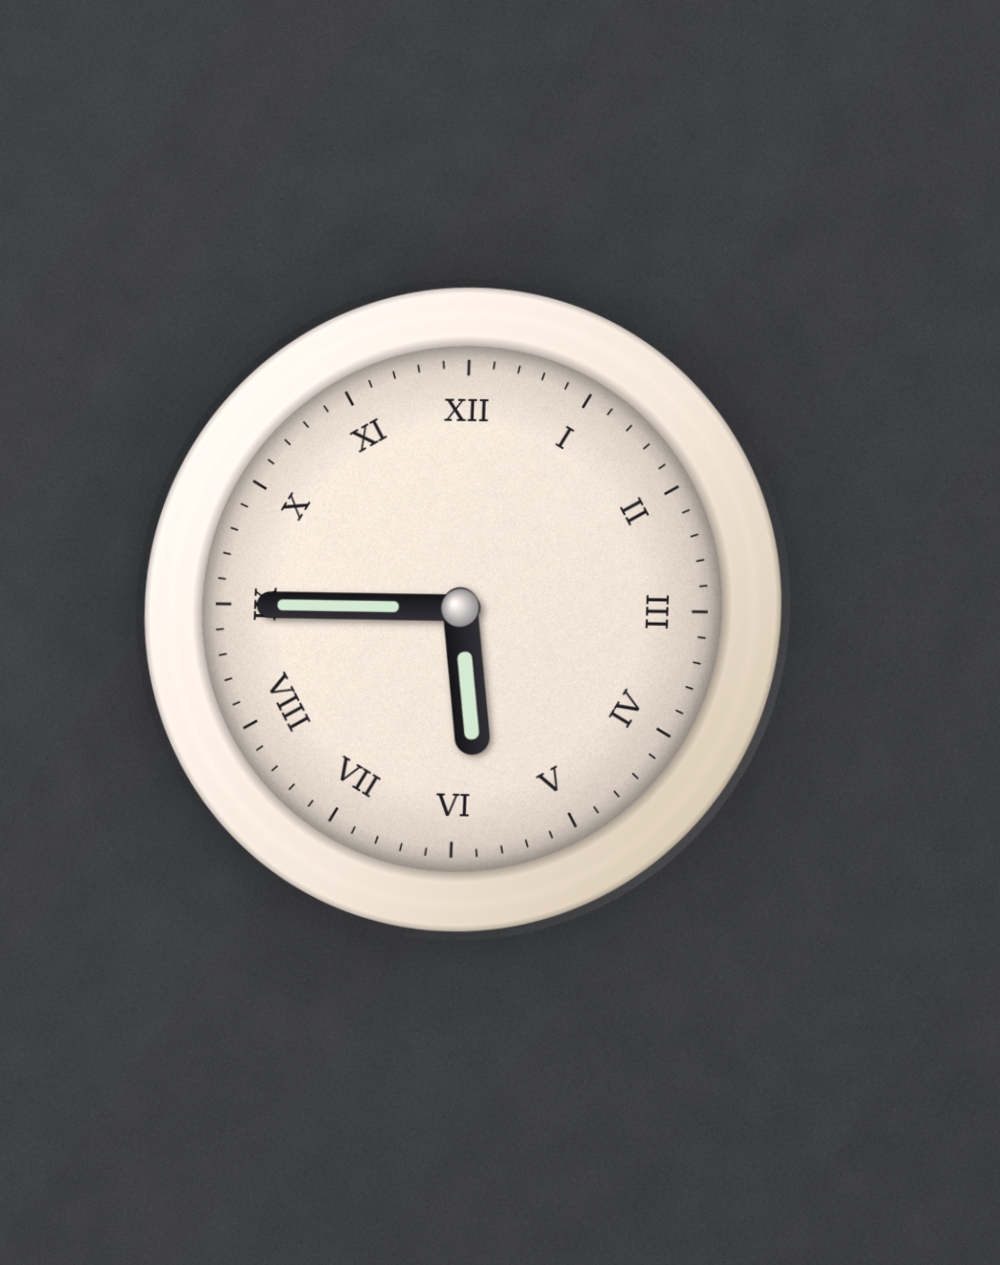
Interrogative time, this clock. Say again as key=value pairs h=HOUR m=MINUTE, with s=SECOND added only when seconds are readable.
h=5 m=45
